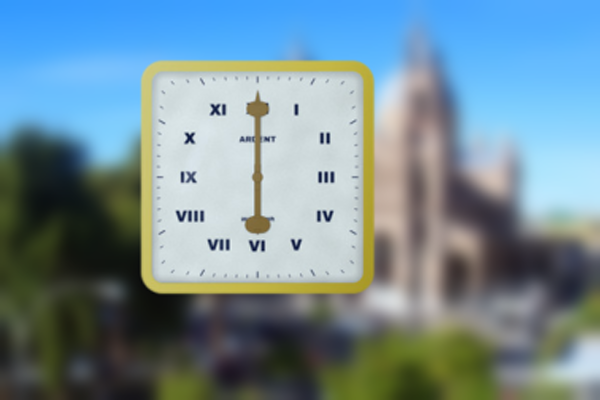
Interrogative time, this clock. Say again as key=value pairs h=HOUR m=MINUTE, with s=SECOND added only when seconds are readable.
h=6 m=0
